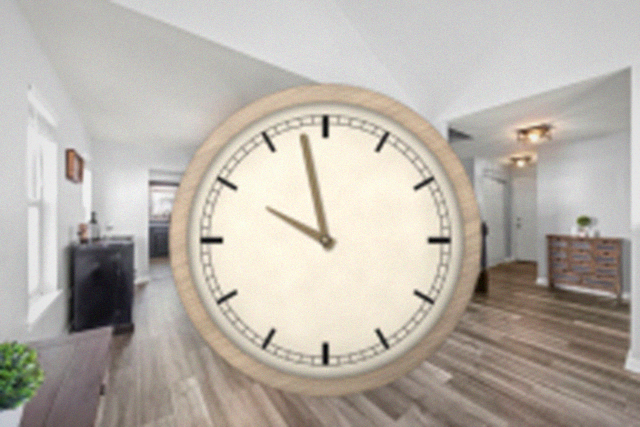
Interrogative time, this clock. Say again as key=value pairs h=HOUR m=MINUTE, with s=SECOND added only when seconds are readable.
h=9 m=58
